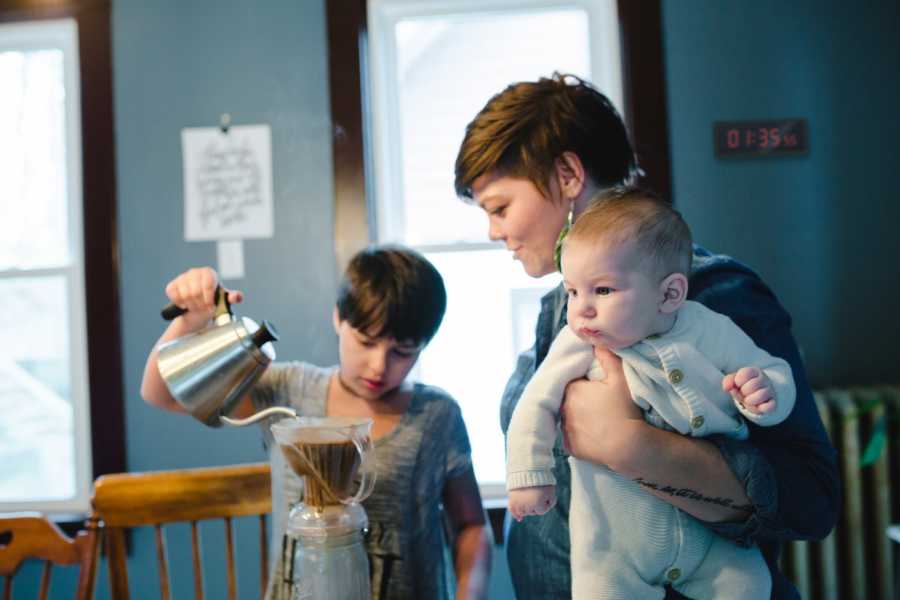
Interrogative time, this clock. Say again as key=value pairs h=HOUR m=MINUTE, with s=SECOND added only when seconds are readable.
h=1 m=35
